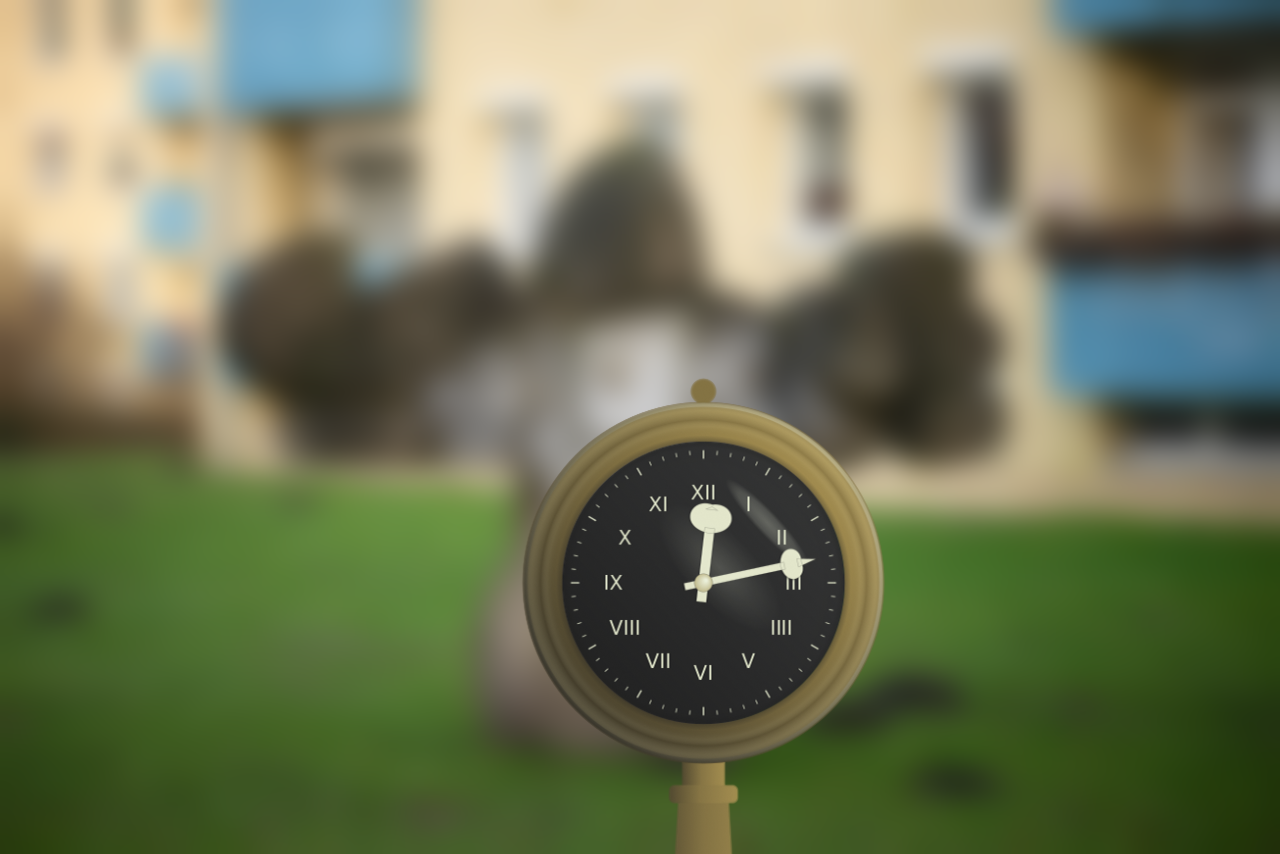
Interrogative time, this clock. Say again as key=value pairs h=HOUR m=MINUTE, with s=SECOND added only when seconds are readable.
h=12 m=13
